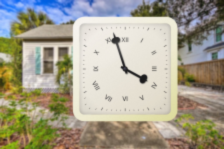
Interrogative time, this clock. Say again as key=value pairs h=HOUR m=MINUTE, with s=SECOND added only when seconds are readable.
h=3 m=57
